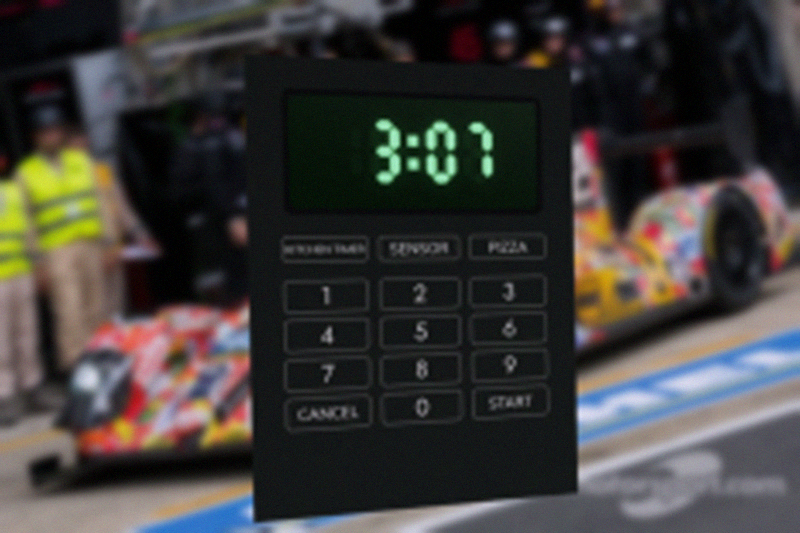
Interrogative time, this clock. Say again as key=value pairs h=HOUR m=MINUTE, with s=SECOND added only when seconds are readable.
h=3 m=7
